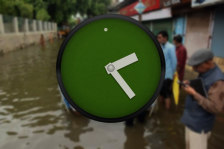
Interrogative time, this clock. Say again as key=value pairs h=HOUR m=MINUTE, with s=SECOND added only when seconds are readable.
h=2 m=25
